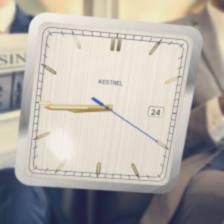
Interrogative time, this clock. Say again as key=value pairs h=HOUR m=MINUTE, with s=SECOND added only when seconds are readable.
h=8 m=44 s=20
